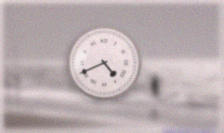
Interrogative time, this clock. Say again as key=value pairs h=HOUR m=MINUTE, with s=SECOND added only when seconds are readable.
h=4 m=41
